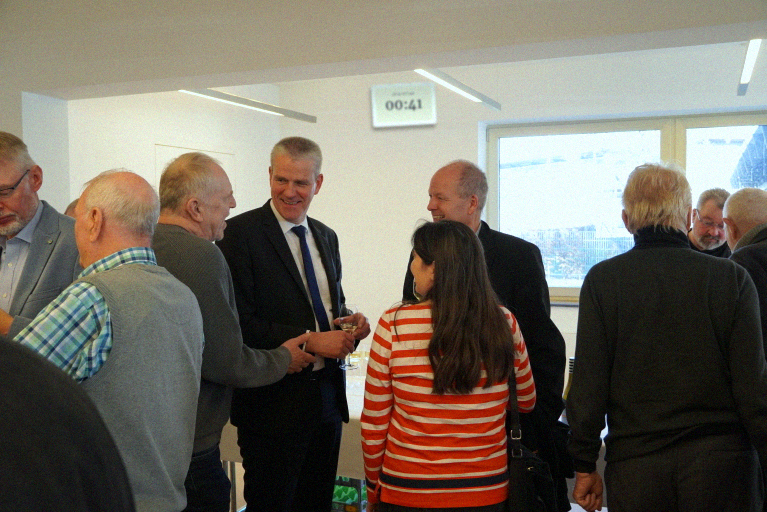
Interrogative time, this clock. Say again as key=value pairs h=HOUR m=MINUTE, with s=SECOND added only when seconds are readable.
h=0 m=41
